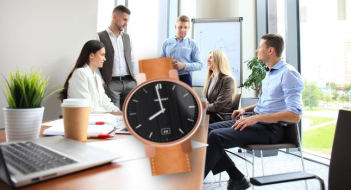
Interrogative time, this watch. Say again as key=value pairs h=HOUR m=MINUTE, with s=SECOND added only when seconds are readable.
h=7 m=59
